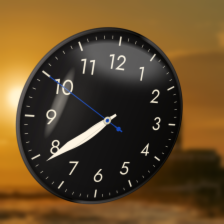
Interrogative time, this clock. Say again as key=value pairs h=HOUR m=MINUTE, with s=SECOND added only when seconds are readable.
h=7 m=38 s=50
